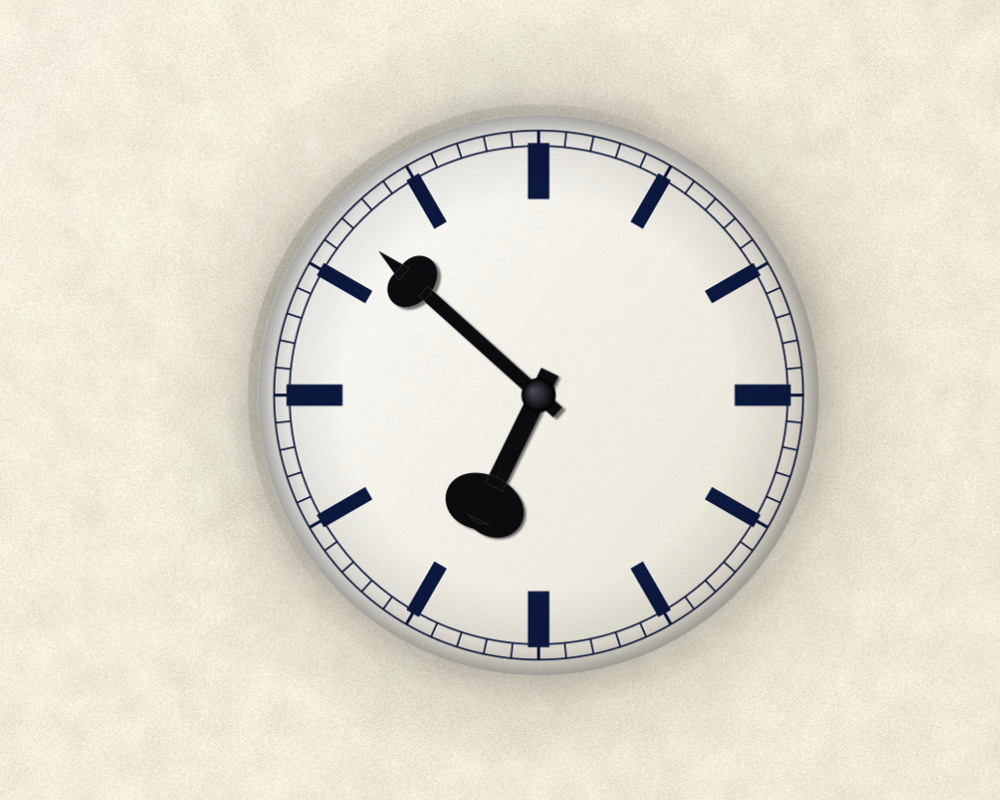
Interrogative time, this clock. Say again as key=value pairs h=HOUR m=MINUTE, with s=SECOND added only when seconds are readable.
h=6 m=52
